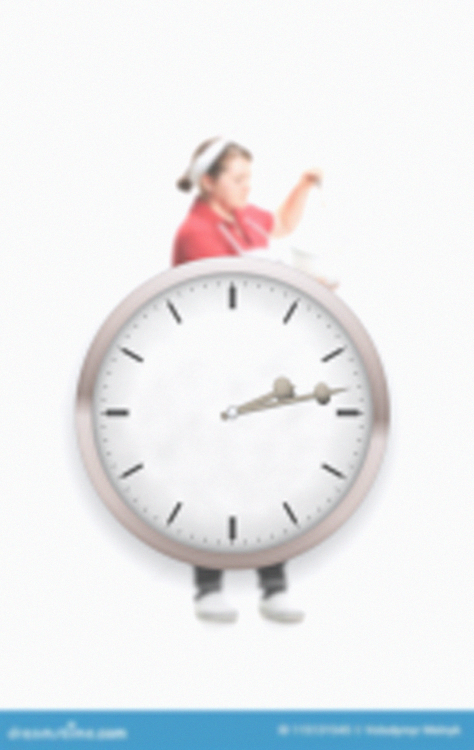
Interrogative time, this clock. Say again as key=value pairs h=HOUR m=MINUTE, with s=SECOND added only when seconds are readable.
h=2 m=13
